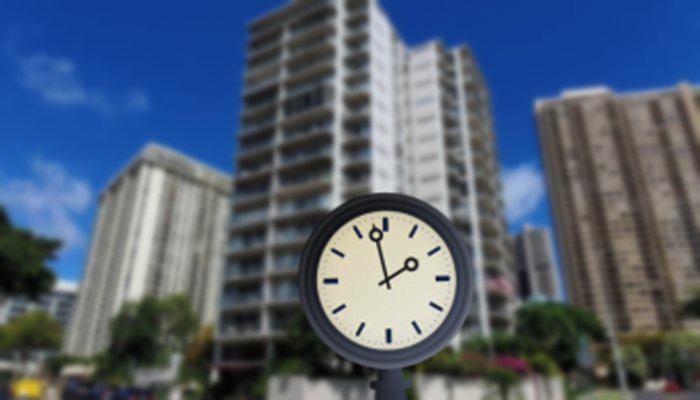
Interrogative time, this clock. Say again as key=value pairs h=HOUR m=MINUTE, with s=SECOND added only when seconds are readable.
h=1 m=58
